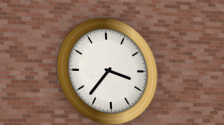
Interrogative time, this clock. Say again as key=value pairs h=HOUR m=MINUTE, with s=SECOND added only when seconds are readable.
h=3 m=37
